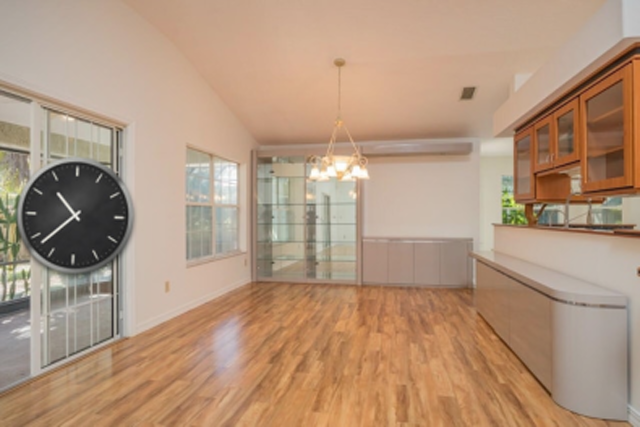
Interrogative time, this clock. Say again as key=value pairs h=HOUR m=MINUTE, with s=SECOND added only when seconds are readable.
h=10 m=38
